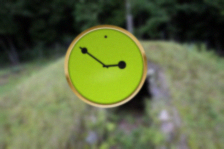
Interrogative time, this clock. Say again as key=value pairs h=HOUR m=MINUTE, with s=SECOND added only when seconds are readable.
h=2 m=51
